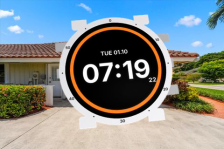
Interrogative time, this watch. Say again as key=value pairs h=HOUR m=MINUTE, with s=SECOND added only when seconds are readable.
h=7 m=19
